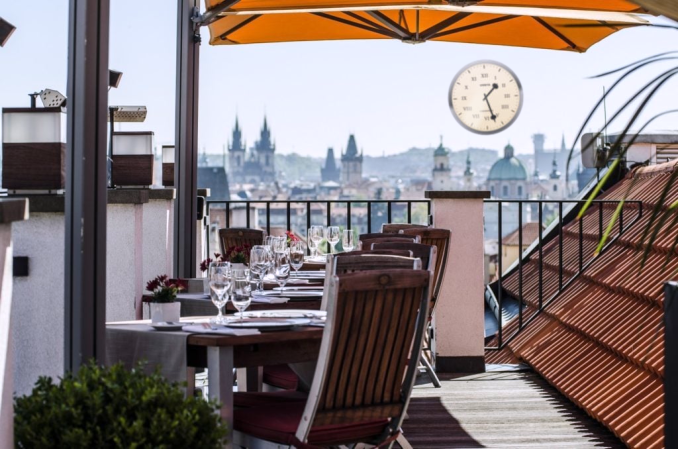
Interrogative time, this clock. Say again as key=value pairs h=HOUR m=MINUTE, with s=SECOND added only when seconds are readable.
h=1 m=27
